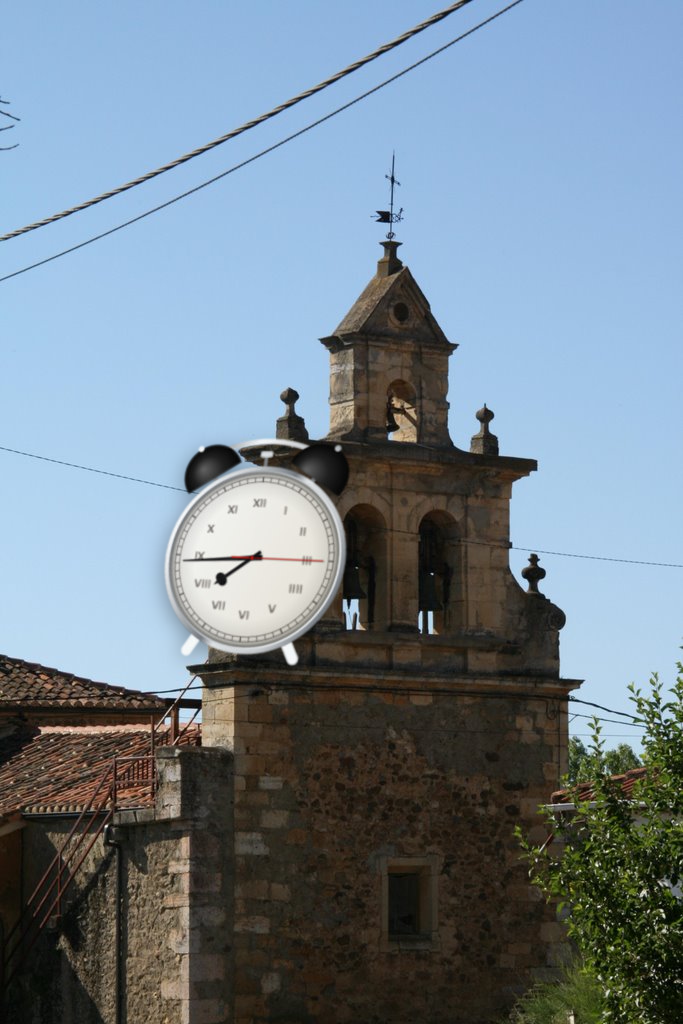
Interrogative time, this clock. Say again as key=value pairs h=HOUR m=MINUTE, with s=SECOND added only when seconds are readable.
h=7 m=44 s=15
